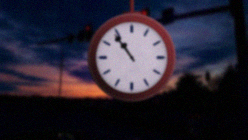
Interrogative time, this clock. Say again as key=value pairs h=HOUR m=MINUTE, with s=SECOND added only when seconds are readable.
h=10 m=54
